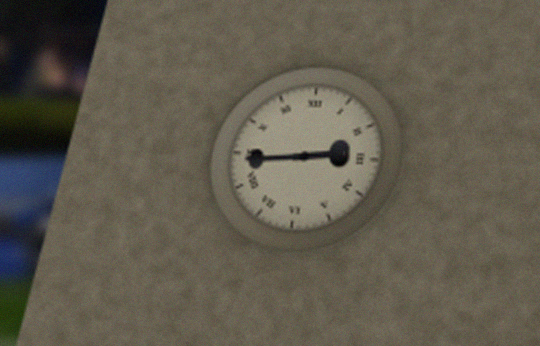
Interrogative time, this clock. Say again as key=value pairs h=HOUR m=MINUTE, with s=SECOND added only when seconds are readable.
h=2 m=44
